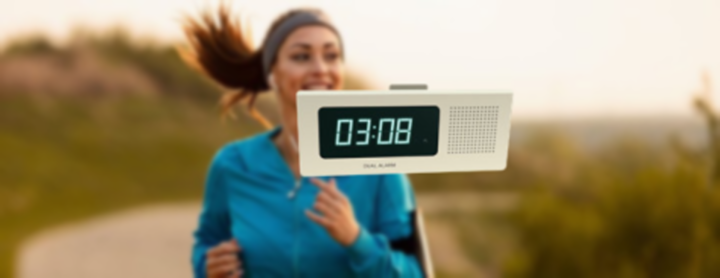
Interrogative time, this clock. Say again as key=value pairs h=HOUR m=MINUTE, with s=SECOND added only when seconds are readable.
h=3 m=8
